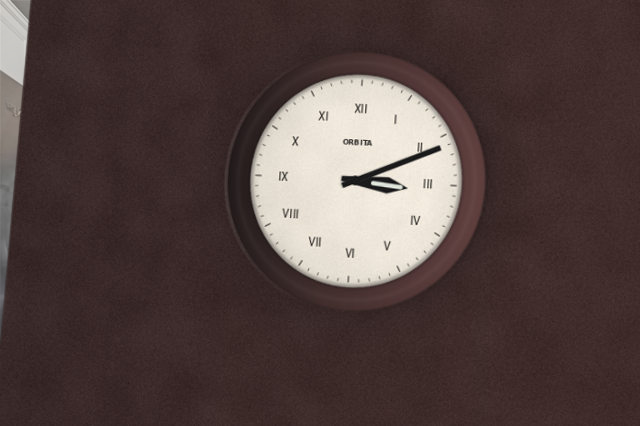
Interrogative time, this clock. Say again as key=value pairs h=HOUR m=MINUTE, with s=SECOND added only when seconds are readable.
h=3 m=11
